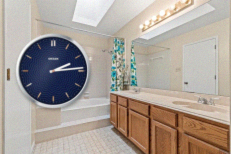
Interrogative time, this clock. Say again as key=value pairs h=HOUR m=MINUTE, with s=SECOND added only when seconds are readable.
h=2 m=14
